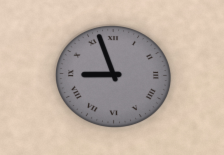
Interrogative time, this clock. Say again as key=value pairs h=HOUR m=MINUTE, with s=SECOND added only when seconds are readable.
h=8 m=57
